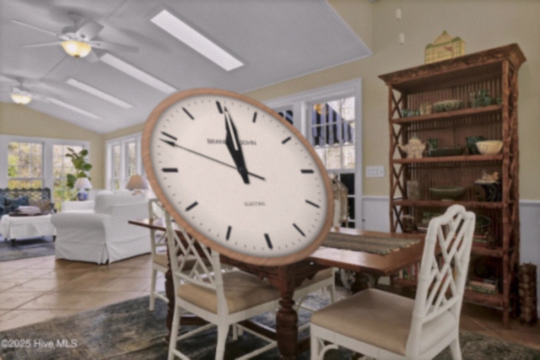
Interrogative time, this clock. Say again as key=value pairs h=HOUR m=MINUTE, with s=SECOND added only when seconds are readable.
h=12 m=0 s=49
